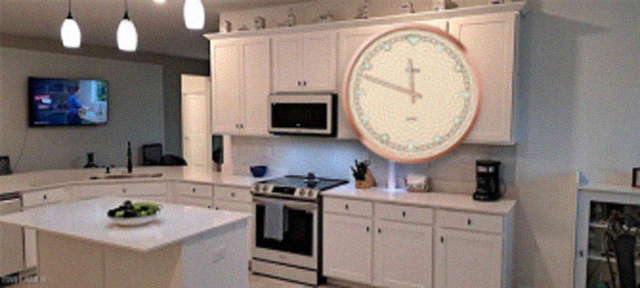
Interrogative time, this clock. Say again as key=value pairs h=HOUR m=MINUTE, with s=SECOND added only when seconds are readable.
h=11 m=48
